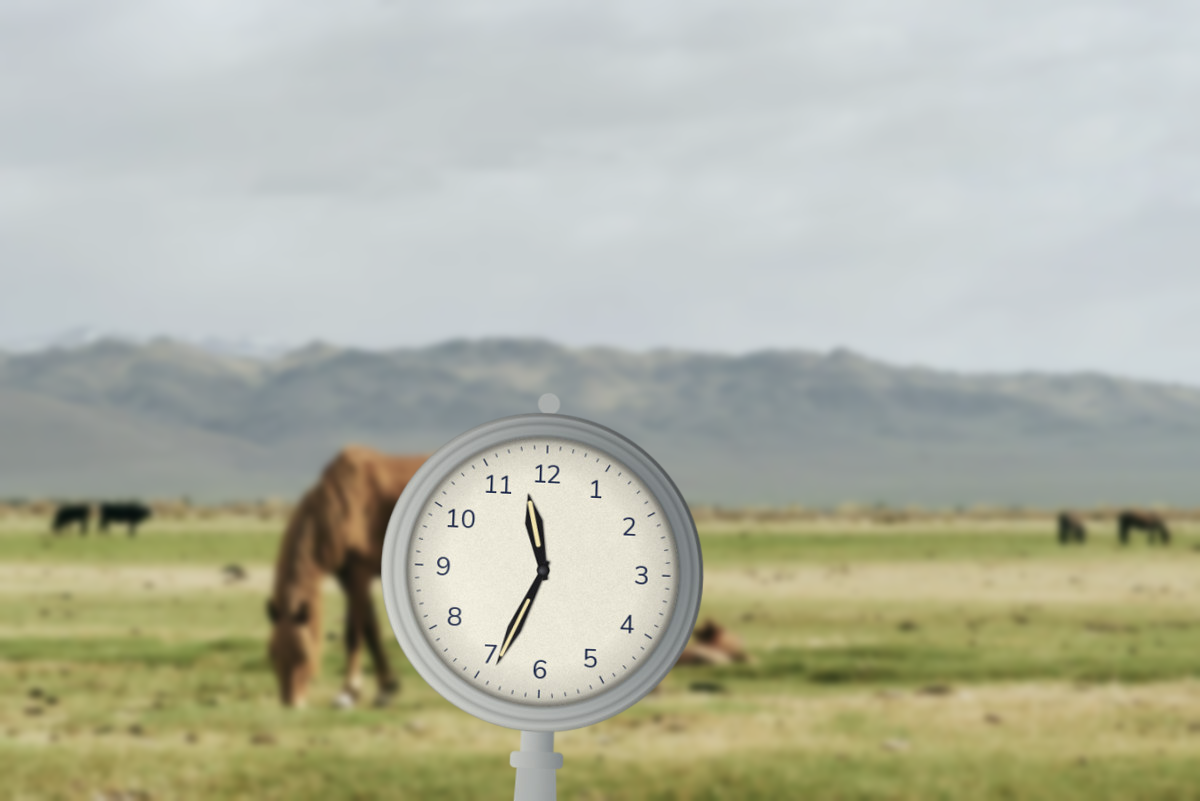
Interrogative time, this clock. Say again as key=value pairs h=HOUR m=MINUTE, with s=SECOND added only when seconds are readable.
h=11 m=34
